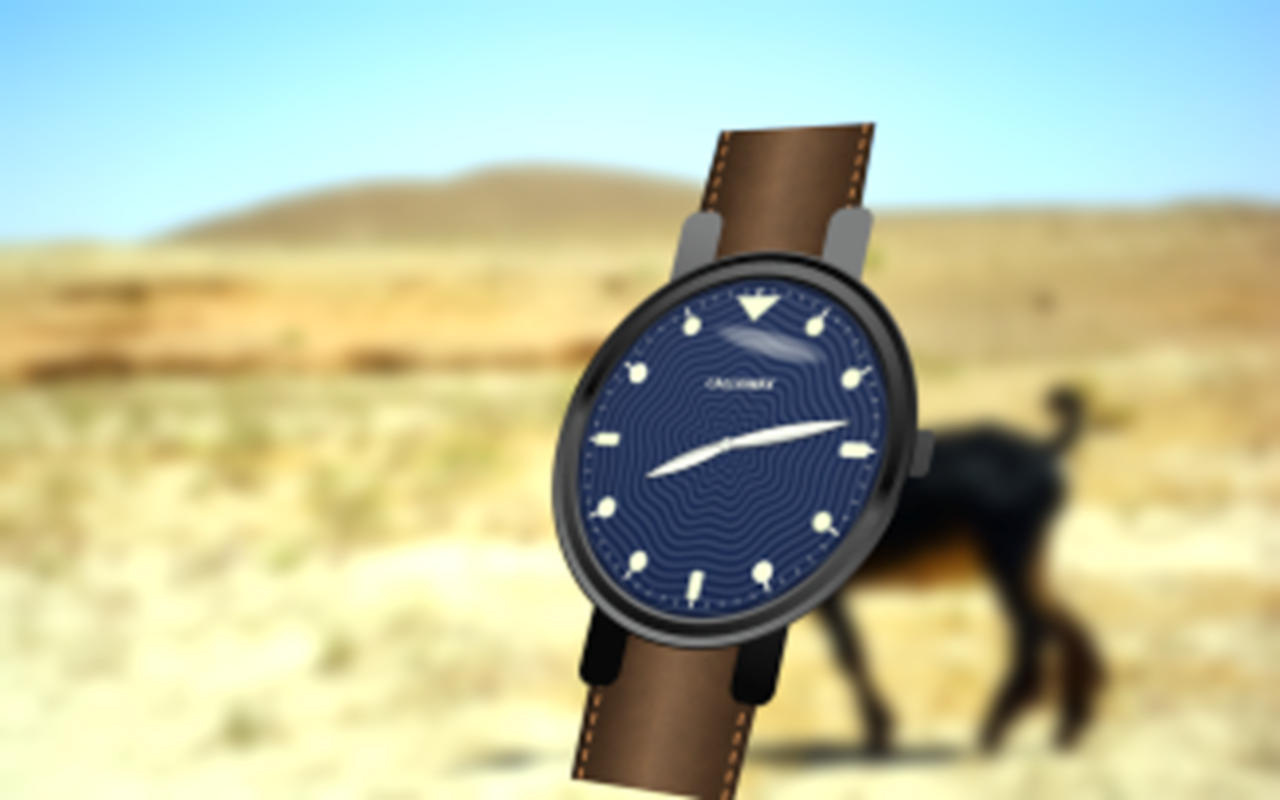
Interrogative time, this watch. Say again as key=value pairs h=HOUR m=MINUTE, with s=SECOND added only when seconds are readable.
h=8 m=13
